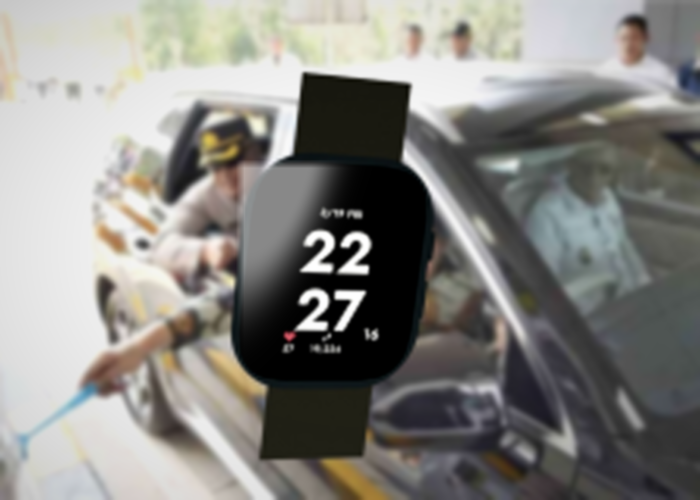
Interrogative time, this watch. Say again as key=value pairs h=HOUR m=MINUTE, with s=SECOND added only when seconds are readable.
h=22 m=27
